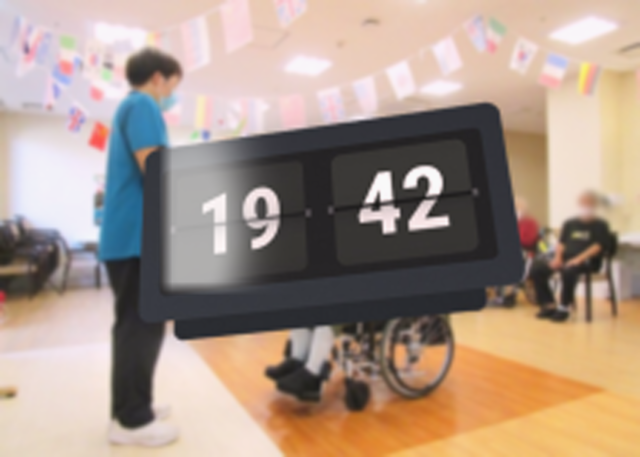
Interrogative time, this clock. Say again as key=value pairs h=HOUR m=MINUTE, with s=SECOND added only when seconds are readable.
h=19 m=42
